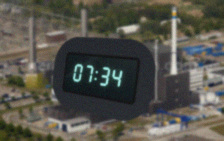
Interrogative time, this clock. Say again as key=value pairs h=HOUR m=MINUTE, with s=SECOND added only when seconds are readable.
h=7 m=34
